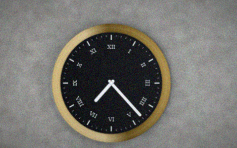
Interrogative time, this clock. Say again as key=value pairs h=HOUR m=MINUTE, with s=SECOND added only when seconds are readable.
h=7 m=23
